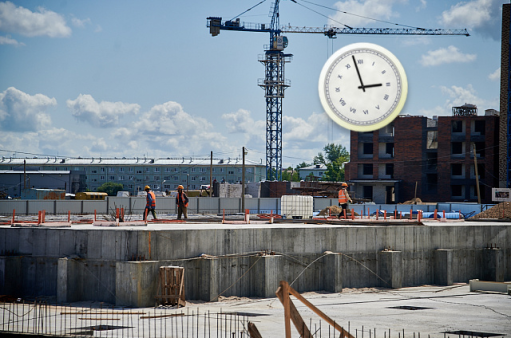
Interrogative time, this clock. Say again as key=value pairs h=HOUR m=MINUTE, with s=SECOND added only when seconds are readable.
h=2 m=58
